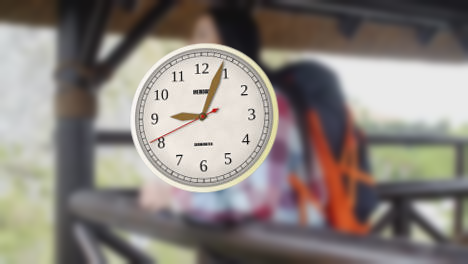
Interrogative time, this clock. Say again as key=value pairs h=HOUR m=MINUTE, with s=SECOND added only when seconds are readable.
h=9 m=3 s=41
